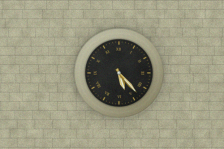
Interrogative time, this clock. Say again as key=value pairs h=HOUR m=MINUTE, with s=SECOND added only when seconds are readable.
h=5 m=23
